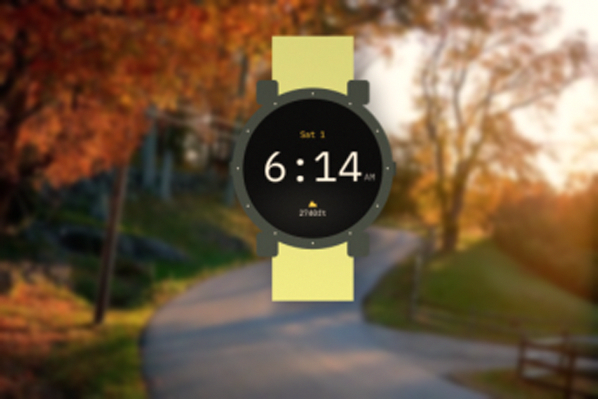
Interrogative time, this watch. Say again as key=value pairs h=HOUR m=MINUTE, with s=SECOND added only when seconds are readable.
h=6 m=14
